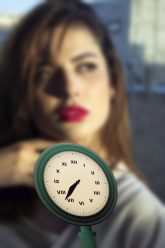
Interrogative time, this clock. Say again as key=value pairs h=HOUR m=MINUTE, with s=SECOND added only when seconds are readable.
h=7 m=37
